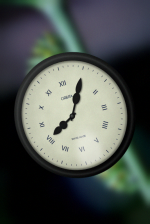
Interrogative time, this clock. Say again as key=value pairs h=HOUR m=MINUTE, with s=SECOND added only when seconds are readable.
h=8 m=5
